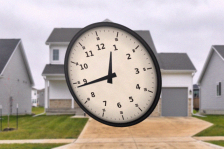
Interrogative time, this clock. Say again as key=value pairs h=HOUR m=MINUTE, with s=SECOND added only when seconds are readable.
h=12 m=44
